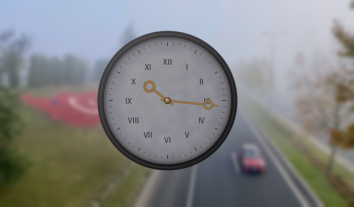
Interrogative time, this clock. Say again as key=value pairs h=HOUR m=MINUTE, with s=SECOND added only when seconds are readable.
h=10 m=16
